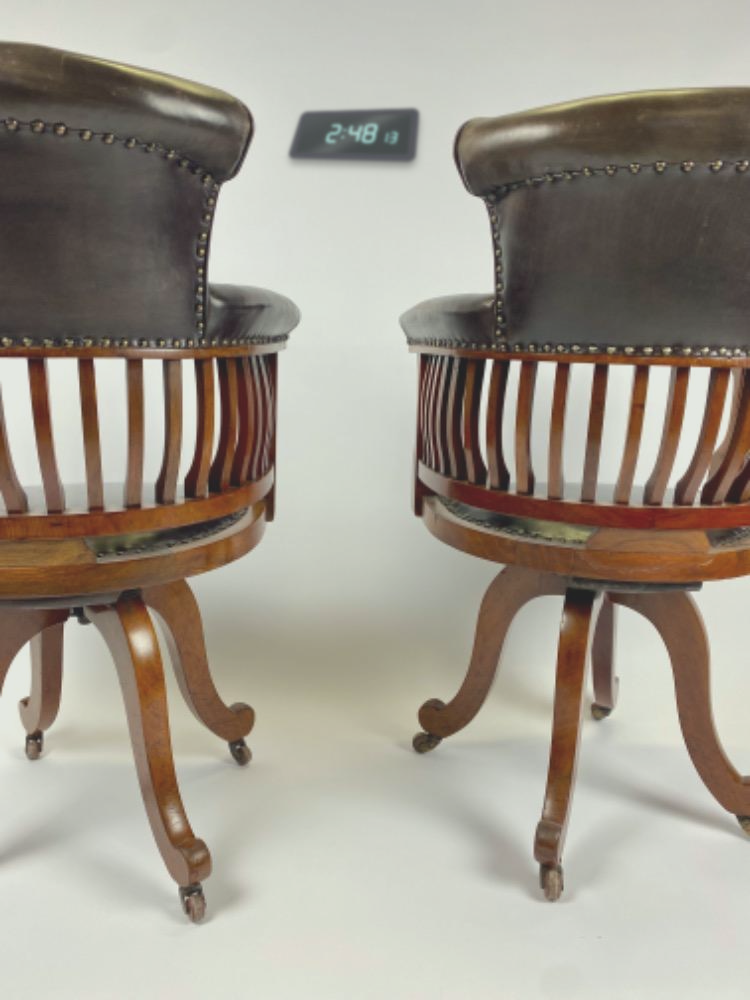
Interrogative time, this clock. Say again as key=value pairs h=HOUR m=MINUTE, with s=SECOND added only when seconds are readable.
h=2 m=48
